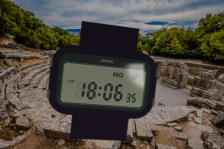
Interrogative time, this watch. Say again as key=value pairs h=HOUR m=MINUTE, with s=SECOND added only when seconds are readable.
h=18 m=6 s=35
